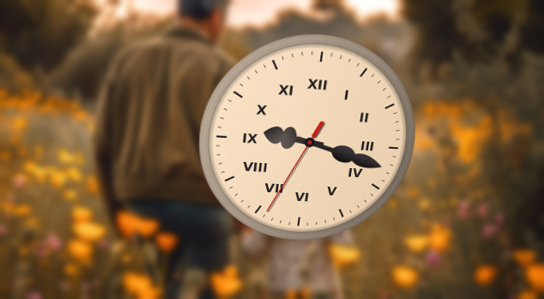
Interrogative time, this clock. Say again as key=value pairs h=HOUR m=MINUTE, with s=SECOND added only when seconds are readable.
h=9 m=17 s=34
